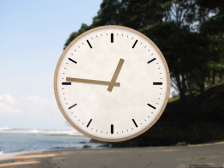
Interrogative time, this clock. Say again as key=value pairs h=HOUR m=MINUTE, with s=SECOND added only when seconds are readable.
h=12 m=46
